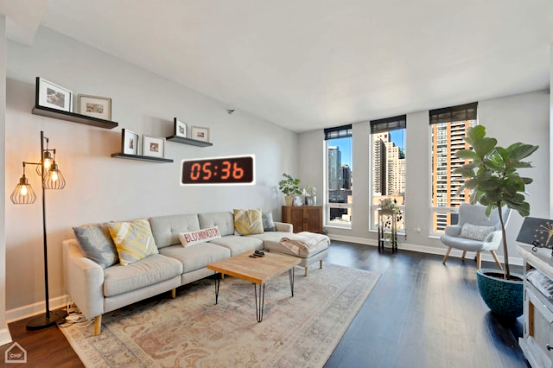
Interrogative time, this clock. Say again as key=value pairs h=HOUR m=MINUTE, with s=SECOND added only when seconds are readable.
h=5 m=36
